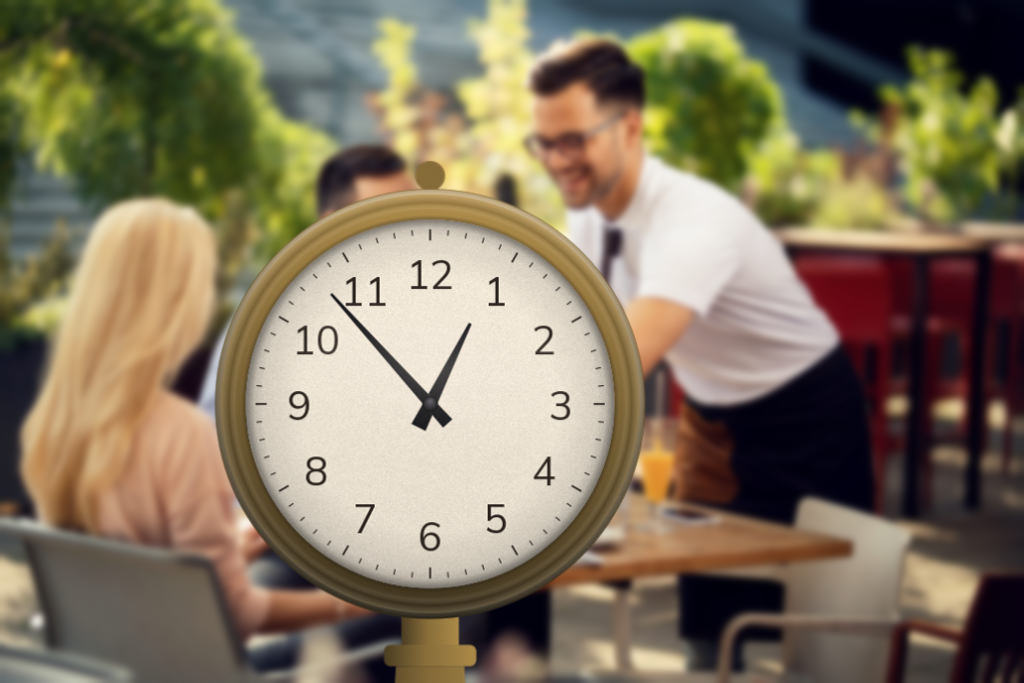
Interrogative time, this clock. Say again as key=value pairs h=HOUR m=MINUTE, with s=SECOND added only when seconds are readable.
h=12 m=53
